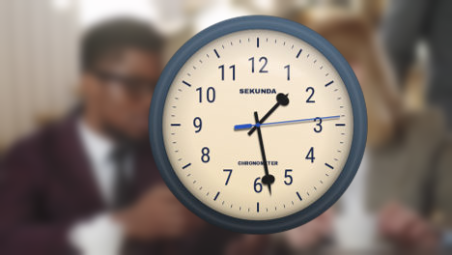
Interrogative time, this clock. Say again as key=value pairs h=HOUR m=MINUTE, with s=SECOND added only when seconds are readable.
h=1 m=28 s=14
